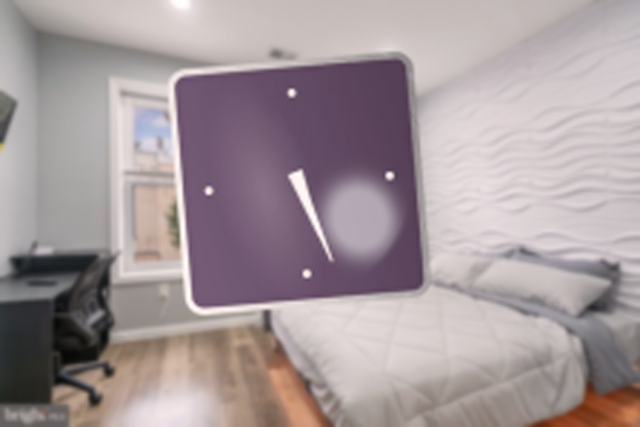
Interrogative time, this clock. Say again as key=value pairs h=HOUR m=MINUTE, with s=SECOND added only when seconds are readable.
h=5 m=27
